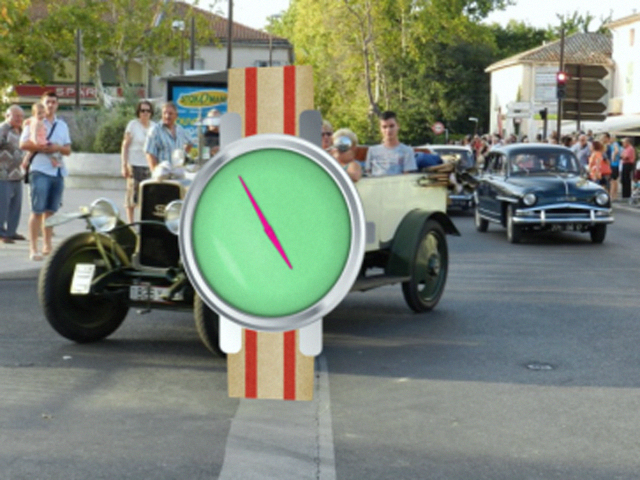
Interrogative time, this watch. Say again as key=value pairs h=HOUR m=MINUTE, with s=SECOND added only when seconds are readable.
h=4 m=55
